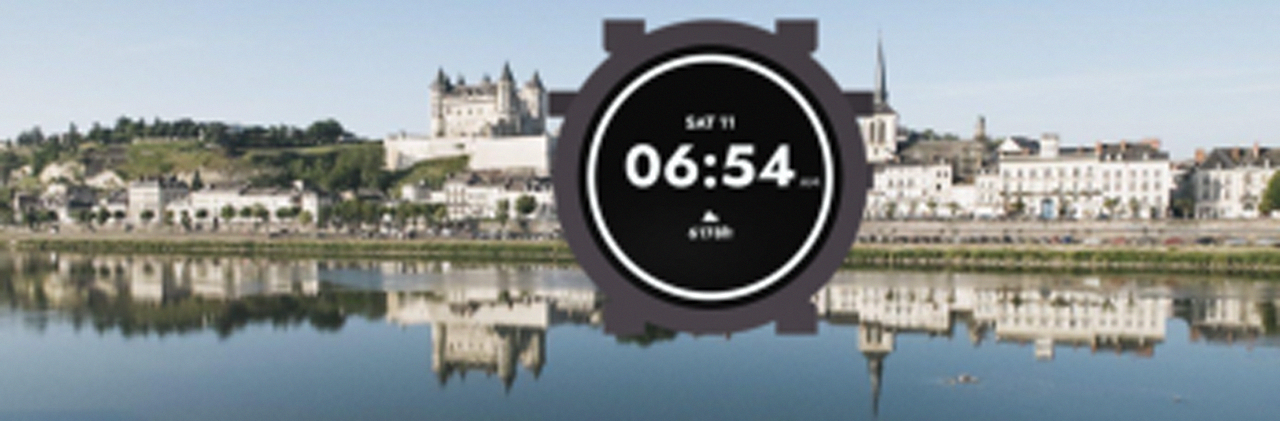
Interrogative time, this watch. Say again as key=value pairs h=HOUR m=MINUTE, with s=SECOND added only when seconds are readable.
h=6 m=54
